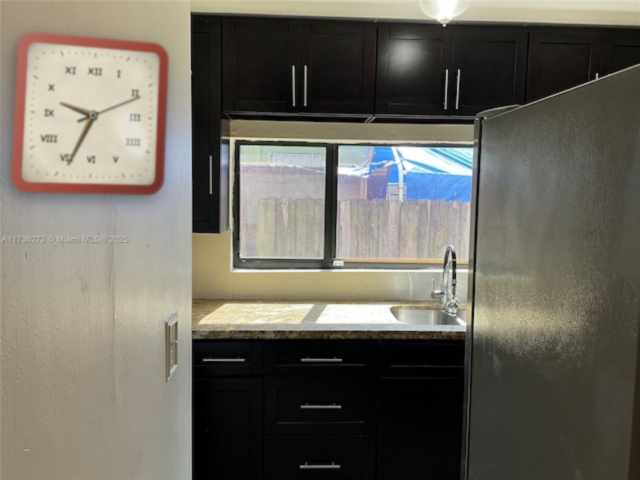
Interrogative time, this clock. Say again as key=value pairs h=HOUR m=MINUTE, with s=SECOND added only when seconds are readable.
h=9 m=34 s=11
